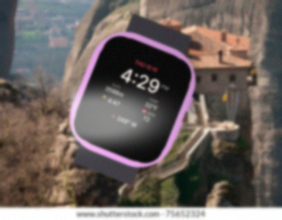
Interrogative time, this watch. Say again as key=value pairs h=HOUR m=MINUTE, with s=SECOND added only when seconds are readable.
h=4 m=29
